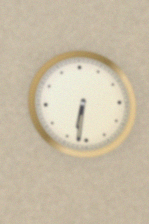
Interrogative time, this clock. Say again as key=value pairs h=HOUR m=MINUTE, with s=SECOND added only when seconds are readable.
h=6 m=32
